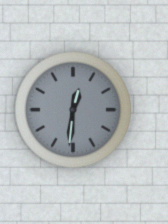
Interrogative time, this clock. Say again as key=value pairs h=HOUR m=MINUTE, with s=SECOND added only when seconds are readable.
h=12 m=31
